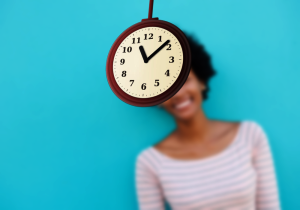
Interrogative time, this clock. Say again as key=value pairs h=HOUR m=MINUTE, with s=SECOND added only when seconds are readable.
h=11 m=8
